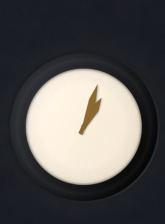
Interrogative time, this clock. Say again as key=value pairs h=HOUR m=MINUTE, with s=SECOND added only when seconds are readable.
h=1 m=3
